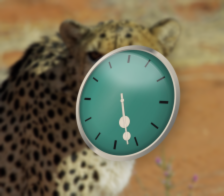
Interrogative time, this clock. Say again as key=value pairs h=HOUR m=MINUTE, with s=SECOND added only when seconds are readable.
h=5 m=27
